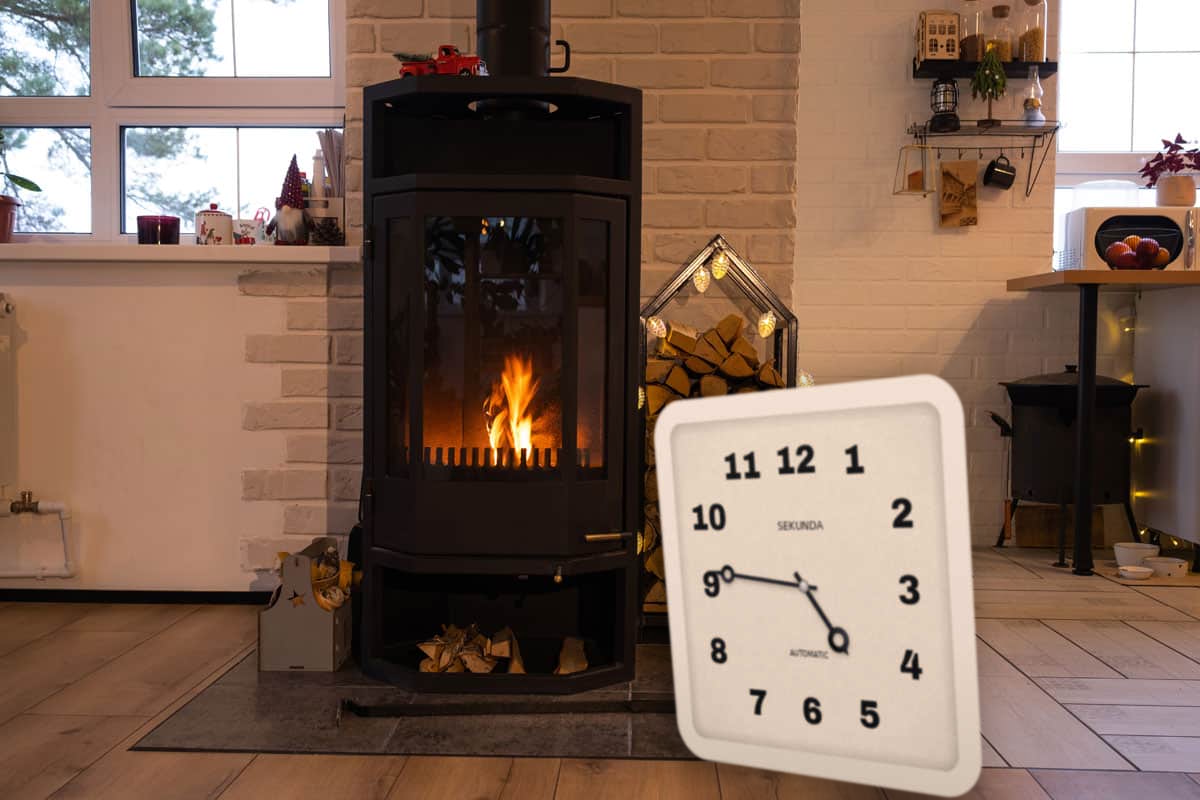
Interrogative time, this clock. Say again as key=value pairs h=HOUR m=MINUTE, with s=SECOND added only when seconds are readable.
h=4 m=46
